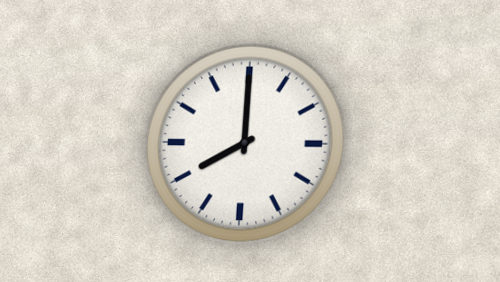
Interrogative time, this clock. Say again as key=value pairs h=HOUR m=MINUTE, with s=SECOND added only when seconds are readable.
h=8 m=0
